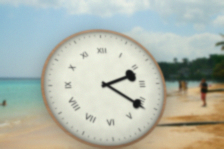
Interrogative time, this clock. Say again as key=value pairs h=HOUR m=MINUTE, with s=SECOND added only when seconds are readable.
h=2 m=21
